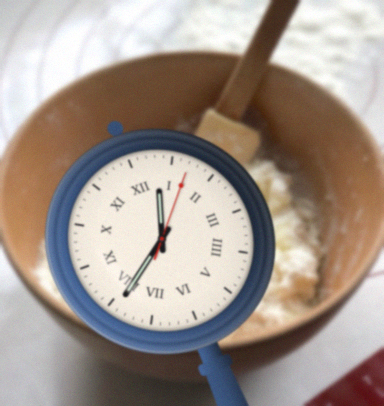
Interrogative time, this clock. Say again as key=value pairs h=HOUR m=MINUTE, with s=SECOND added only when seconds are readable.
h=12 m=39 s=7
